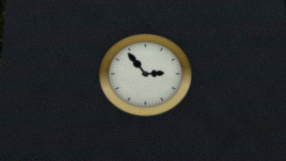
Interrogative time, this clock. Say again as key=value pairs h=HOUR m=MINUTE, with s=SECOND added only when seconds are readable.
h=2 m=54
